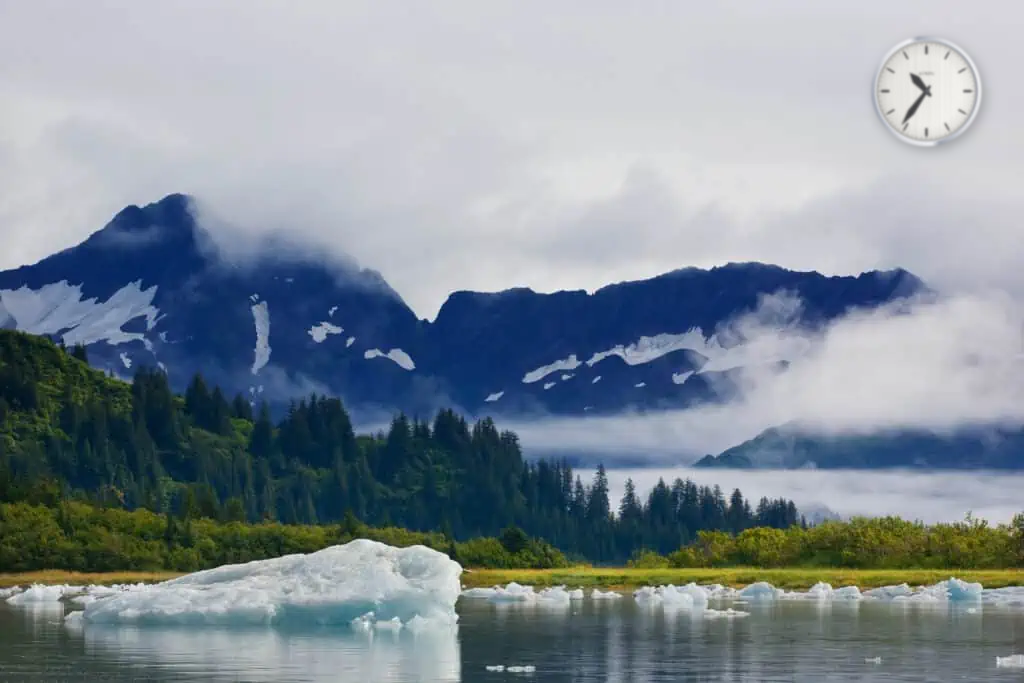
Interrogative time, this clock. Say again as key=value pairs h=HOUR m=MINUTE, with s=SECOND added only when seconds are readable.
h=10 m=36
